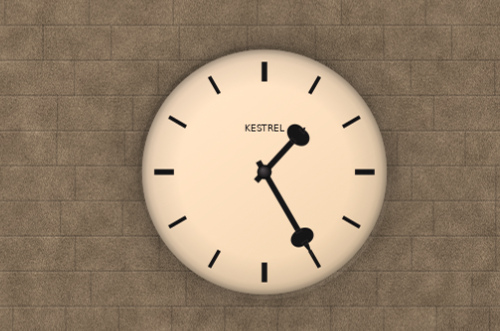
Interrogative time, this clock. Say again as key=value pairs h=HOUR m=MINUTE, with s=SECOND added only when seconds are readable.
h=1 m=25
